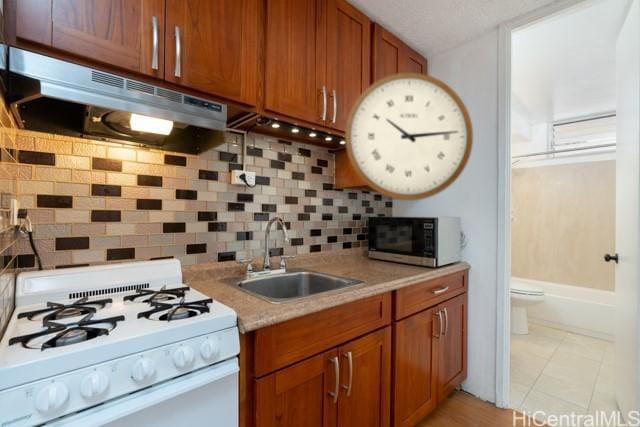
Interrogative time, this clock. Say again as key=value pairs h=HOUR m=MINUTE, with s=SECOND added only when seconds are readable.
h=10 m=14
